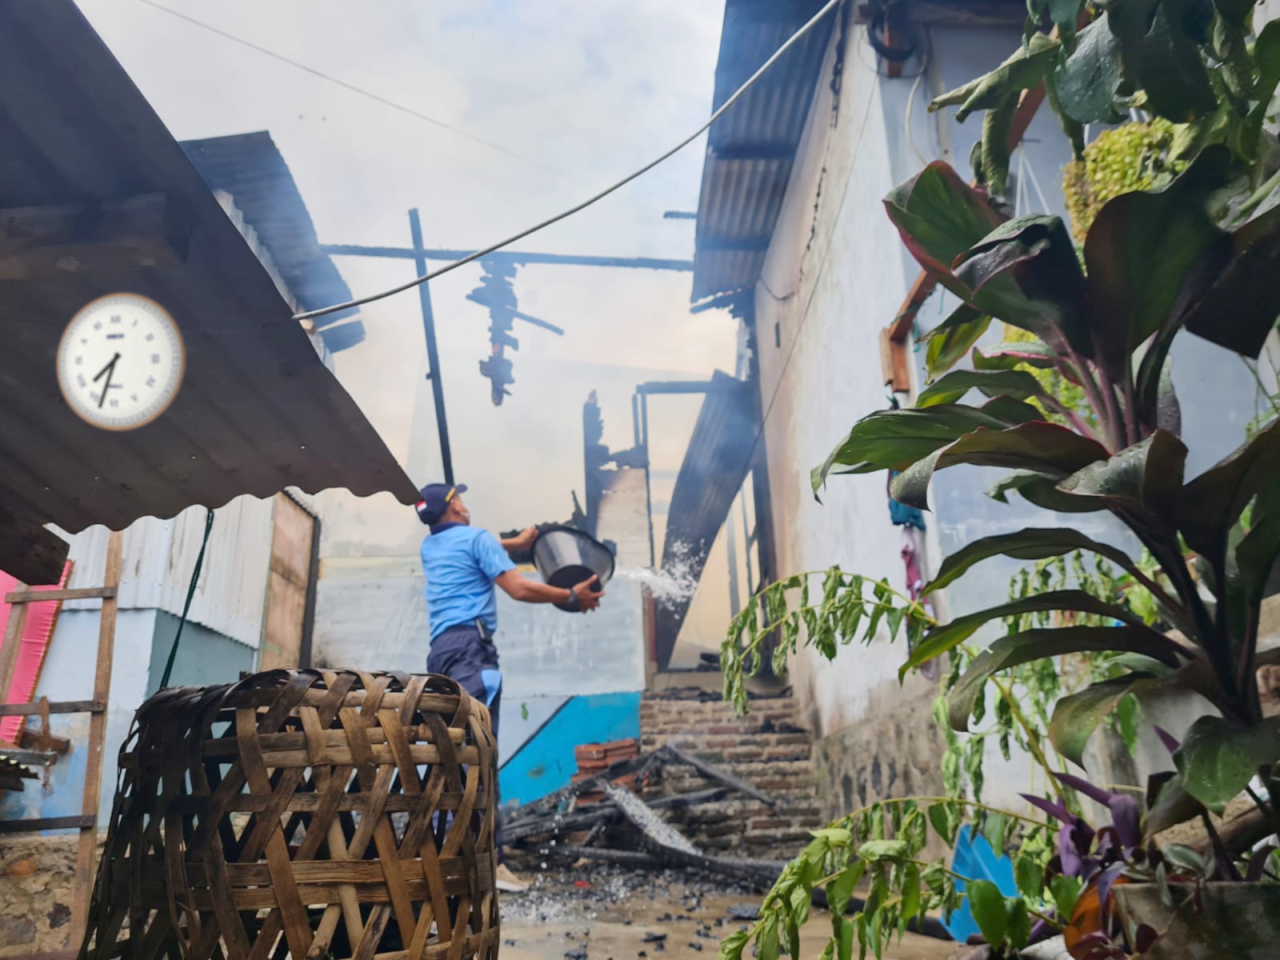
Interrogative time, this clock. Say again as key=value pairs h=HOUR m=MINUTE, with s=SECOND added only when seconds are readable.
h=7 m=33
